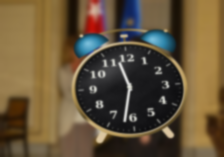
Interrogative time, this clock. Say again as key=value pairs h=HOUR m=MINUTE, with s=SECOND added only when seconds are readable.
h=11 m=32
